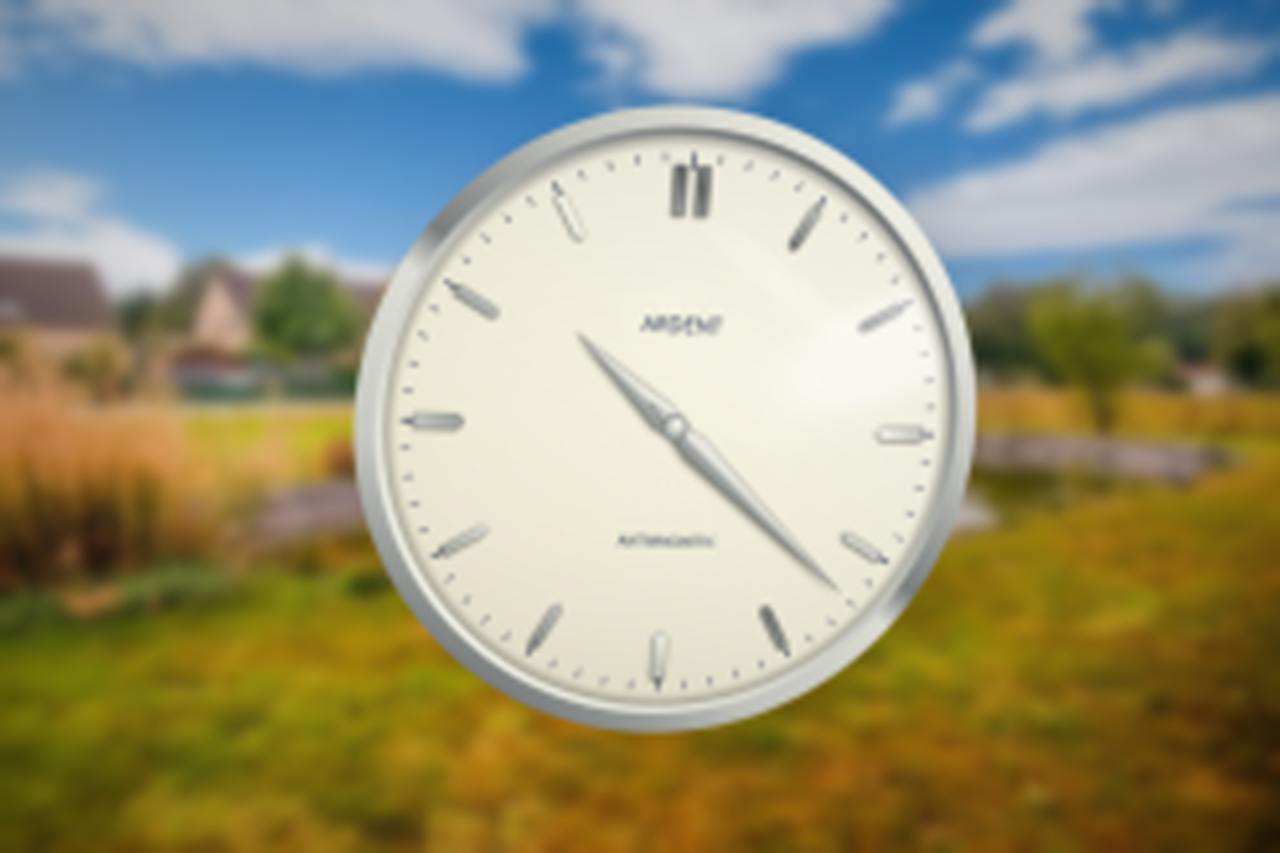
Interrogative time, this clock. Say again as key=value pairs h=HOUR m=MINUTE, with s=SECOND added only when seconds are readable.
h=10 m=22
